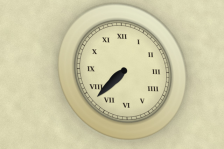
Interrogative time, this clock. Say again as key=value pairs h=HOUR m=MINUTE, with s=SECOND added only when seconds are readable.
h=7 m=38
